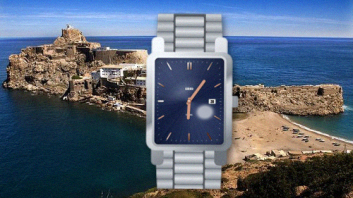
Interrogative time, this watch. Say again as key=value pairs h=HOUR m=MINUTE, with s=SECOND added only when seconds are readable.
h=6 m=6
